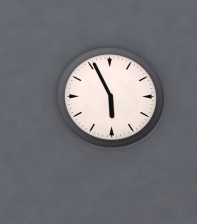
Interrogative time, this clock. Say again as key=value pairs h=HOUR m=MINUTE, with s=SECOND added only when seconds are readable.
h=5 m=56
